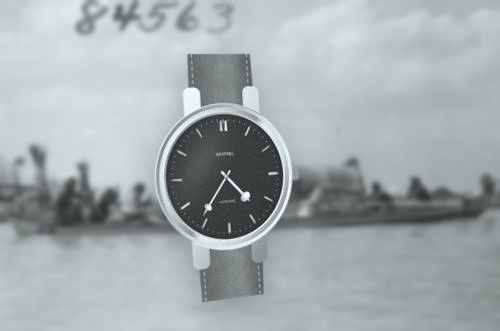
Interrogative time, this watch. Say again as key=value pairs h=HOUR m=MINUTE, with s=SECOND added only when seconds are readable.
h=4 m=36
